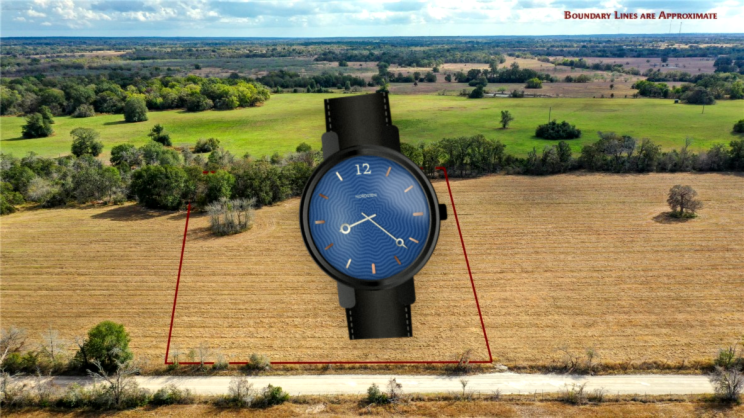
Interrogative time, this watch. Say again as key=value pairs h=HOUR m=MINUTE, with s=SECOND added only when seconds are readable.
h=8 m=22
